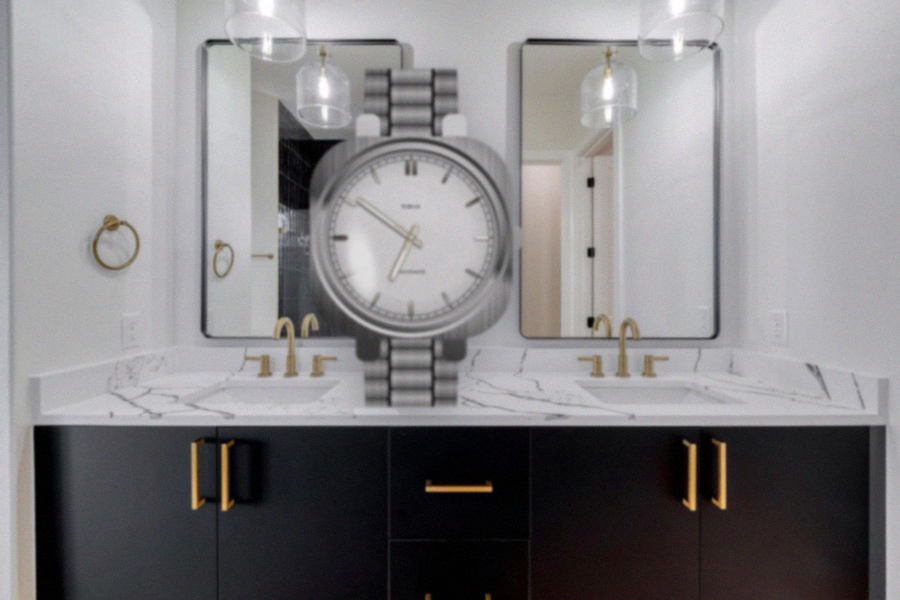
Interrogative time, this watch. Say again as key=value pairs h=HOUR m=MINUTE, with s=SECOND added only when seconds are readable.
h=6 m=51
